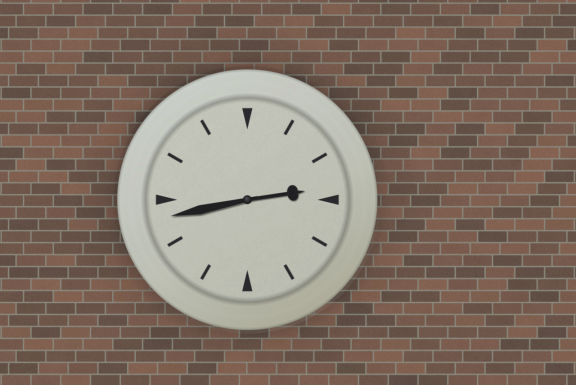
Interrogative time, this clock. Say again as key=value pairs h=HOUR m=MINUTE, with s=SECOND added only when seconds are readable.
h=2 m=43
